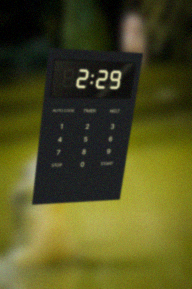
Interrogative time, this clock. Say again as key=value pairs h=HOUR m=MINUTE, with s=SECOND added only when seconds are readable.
h=2 m=29
